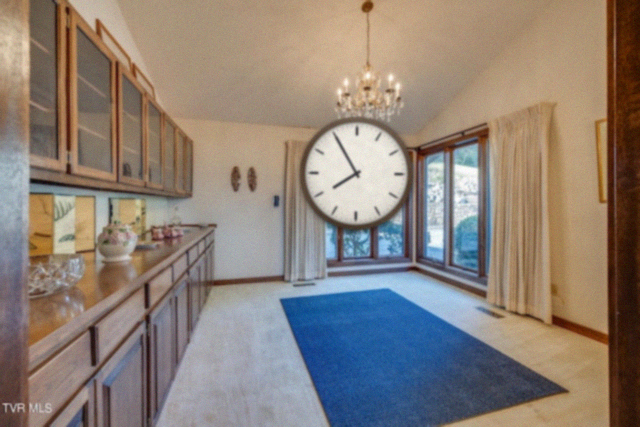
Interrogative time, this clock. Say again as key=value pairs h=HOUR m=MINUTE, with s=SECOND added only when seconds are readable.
h=7 m=55
